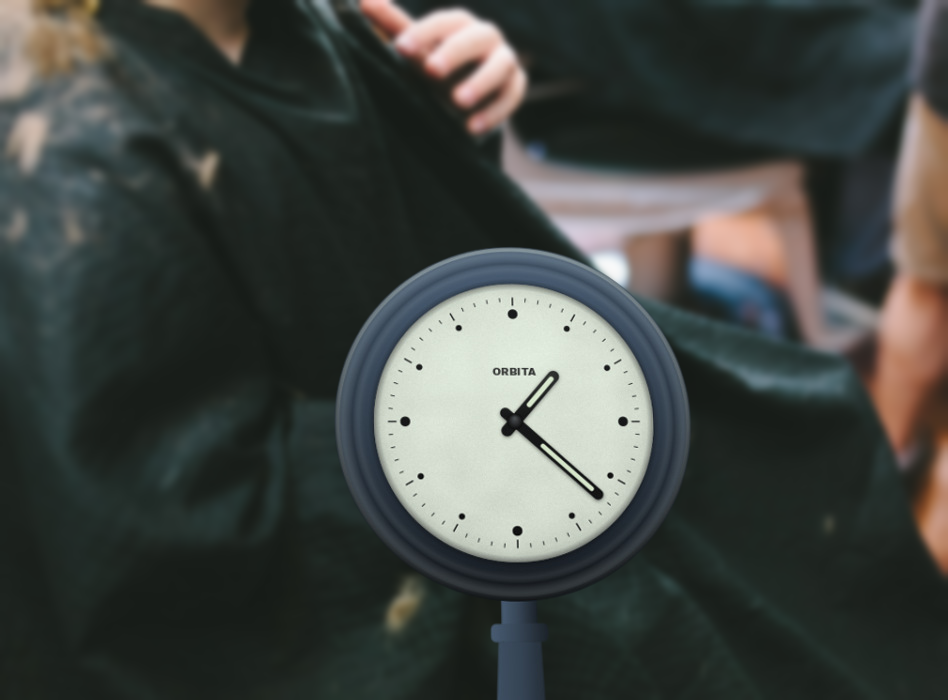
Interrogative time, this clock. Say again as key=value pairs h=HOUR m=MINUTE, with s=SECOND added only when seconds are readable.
h=1 m=22
